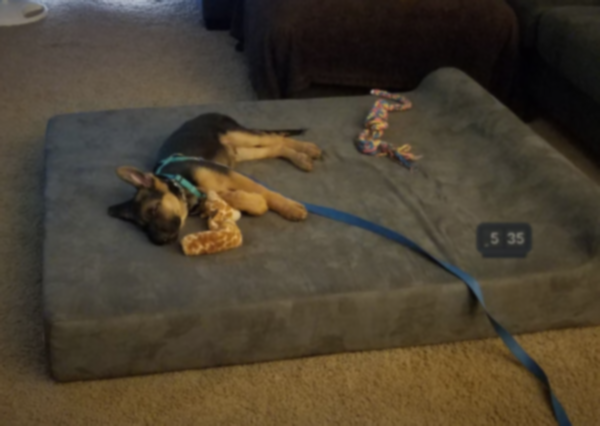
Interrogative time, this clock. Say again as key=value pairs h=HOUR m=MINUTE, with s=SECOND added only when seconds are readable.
h=5 m=35
